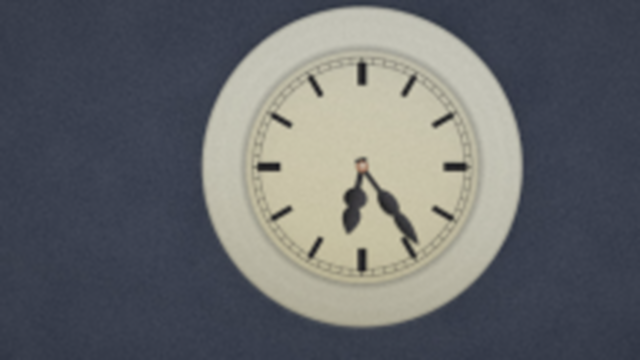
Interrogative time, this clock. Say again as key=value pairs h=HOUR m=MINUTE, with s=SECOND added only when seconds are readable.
h=6 m=24
